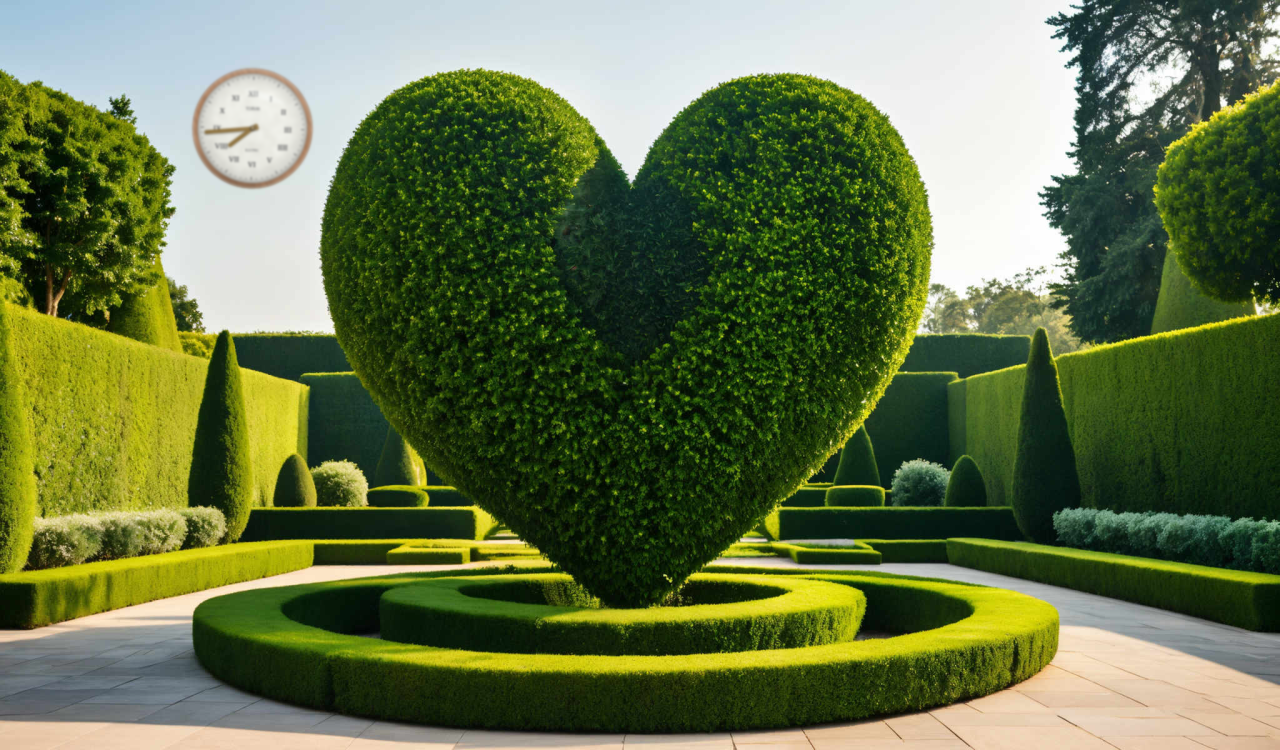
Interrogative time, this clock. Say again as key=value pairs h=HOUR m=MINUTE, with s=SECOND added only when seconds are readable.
h=7 m=44
